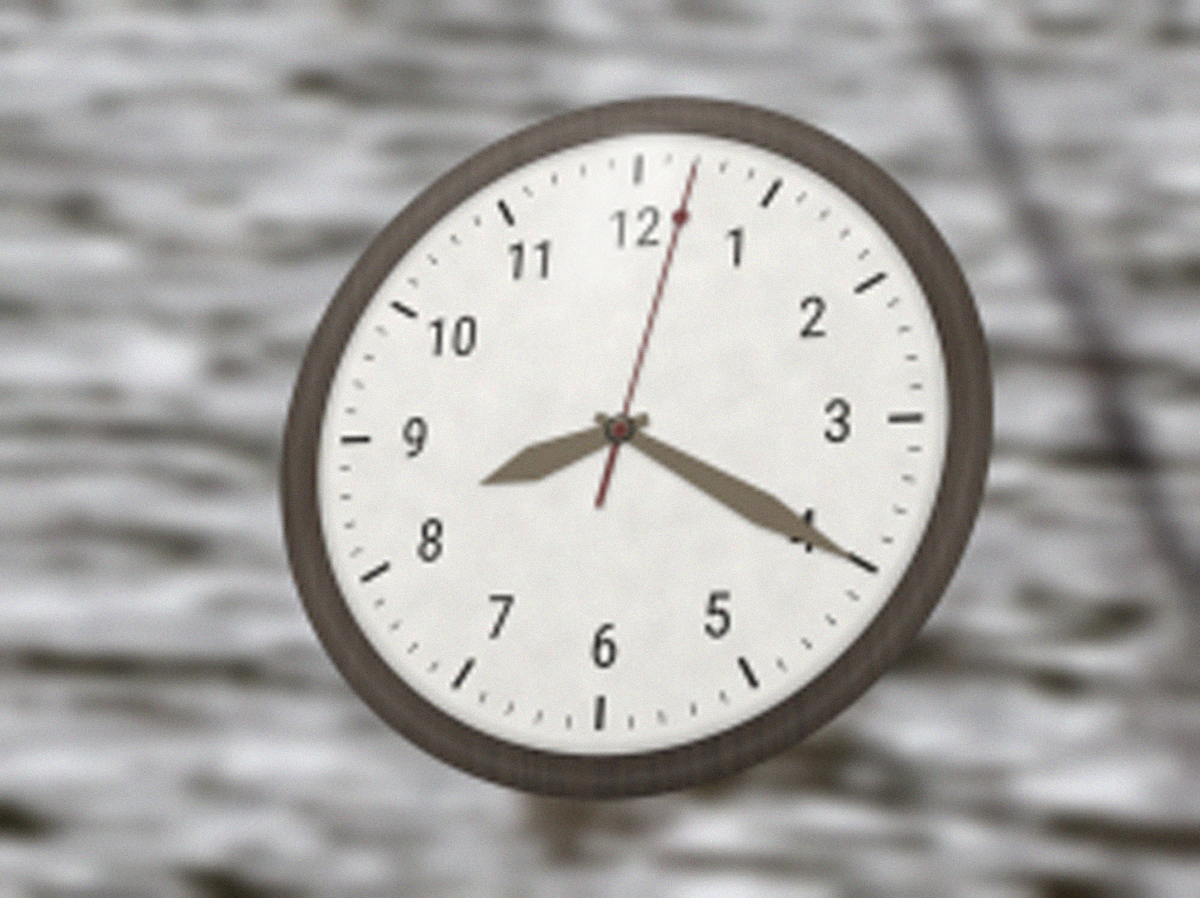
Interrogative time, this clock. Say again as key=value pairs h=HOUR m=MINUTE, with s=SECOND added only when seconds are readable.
h=8 m=20 s=2
